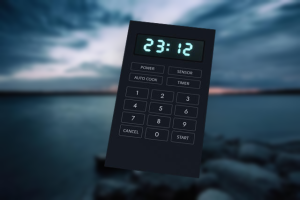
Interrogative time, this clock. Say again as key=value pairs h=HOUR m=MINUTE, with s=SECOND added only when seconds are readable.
h=23 m=12
